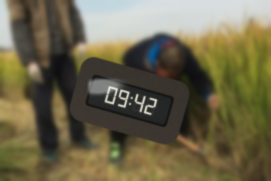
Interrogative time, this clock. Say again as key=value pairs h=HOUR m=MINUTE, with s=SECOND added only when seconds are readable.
h=9 m=42
